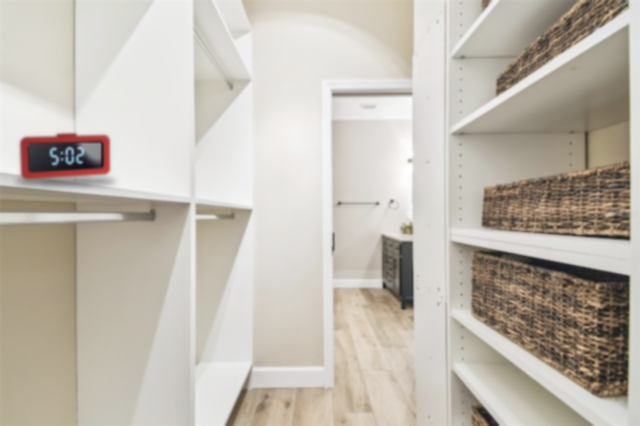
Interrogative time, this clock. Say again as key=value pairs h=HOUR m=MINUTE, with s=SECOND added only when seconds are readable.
h=5 m=2
